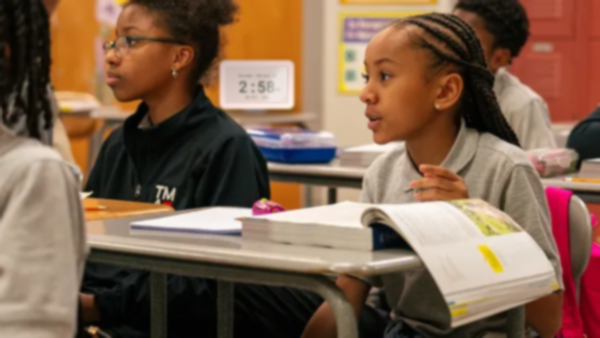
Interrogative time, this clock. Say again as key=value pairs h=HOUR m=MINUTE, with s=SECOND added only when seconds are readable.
h=2 m=58
